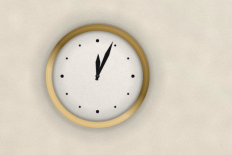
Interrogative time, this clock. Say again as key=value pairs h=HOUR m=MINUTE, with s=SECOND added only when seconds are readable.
h=12 m=4
